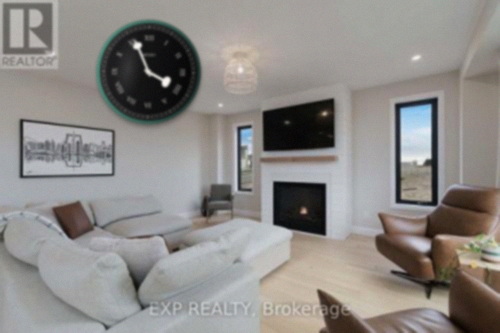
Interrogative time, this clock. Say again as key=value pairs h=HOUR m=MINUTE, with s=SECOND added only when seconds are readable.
h=3 m=56
